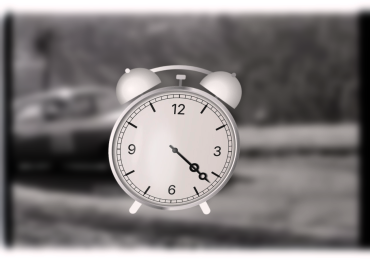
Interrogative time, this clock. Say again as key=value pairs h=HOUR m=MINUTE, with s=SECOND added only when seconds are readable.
h=4 m=22
